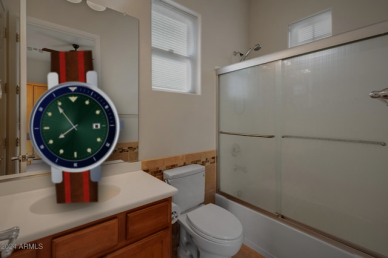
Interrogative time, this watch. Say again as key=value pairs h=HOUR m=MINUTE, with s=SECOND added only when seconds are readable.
h=7 m=54
